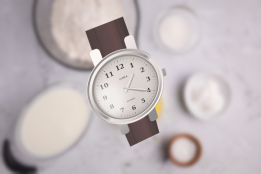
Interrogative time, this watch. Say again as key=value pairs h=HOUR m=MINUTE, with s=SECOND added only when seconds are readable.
h=1 m=20
